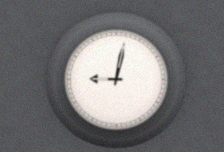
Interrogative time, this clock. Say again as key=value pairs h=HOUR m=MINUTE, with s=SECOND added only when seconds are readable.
h=9 m=2
